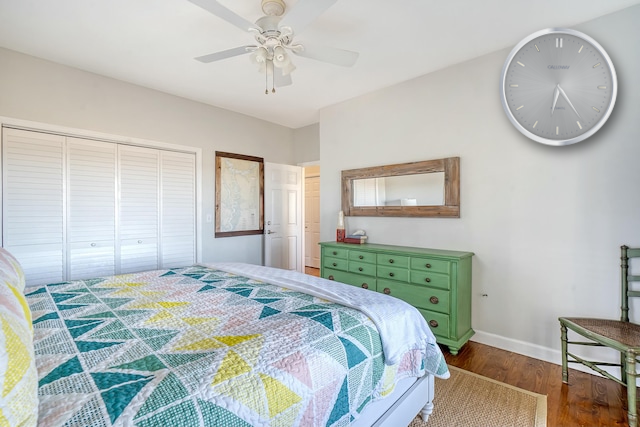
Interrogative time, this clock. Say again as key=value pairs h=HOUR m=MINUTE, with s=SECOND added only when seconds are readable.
h=6 m=24
